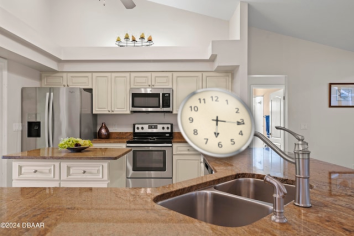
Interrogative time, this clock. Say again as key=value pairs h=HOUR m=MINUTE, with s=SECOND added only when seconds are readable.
h=6 m=16
